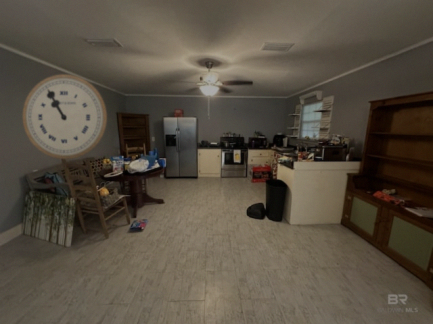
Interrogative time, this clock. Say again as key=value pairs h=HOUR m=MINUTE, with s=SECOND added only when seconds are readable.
h=10 m=55
